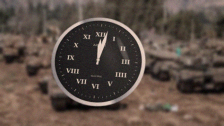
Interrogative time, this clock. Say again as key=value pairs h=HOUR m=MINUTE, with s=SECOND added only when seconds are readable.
h=12 m=2
